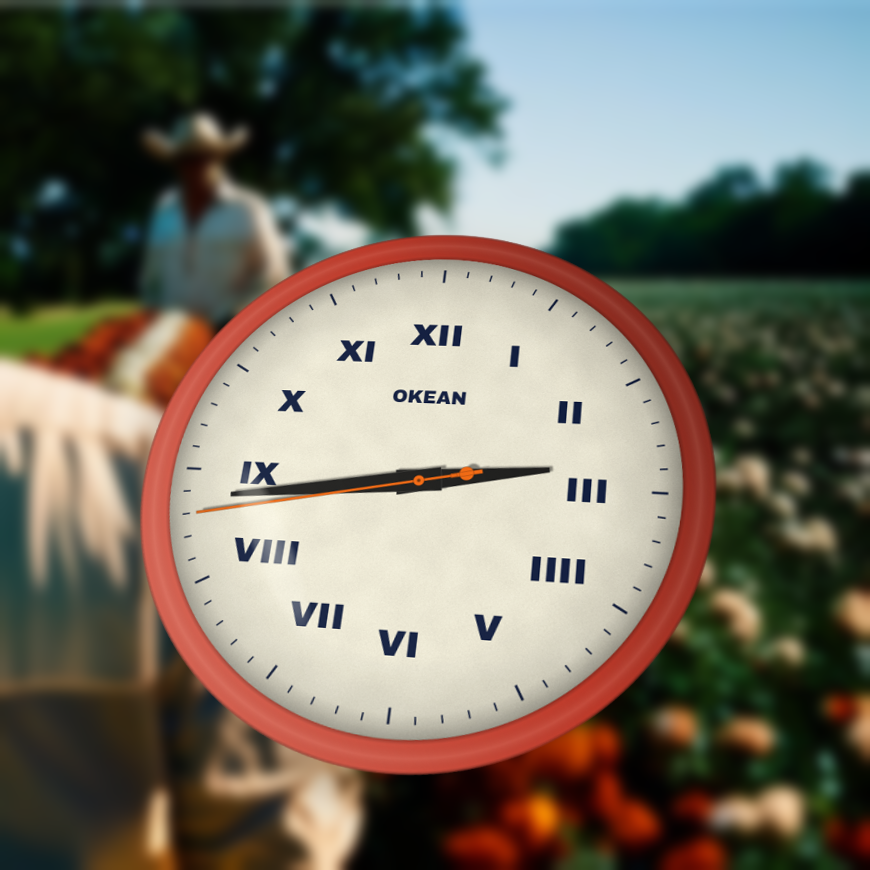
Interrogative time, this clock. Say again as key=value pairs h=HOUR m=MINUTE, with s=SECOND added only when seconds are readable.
h=2 m=43 s=43
